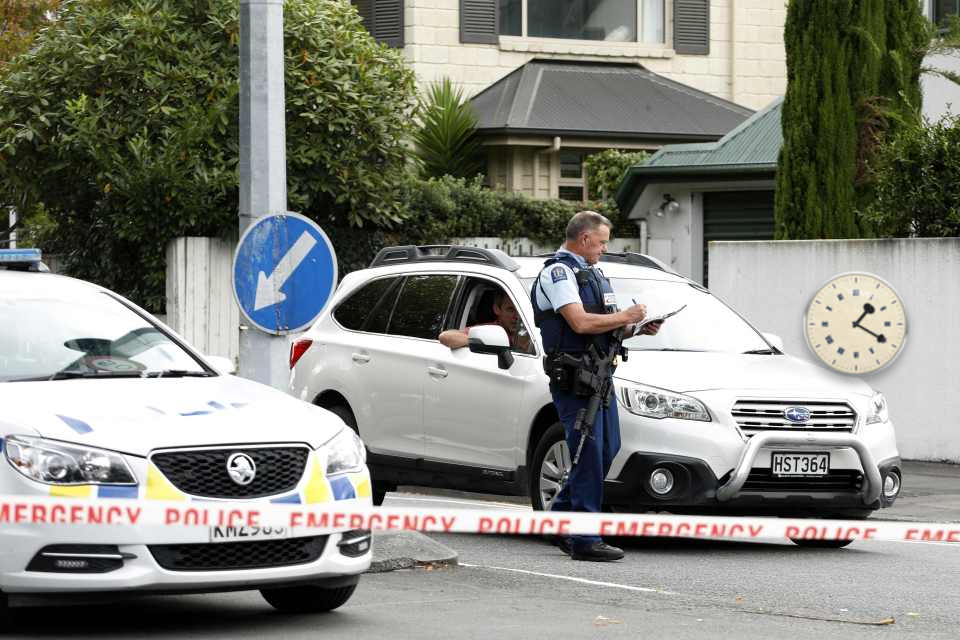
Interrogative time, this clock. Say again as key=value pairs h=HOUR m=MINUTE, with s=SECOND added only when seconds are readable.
h=1 m=20
